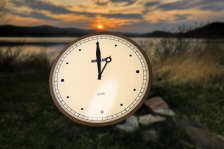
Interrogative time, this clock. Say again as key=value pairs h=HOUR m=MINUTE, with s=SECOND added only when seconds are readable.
h=1 m=0
